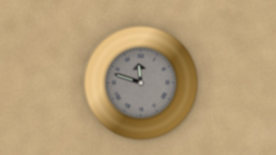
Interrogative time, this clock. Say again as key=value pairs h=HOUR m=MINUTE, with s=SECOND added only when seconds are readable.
h=11 m=48
